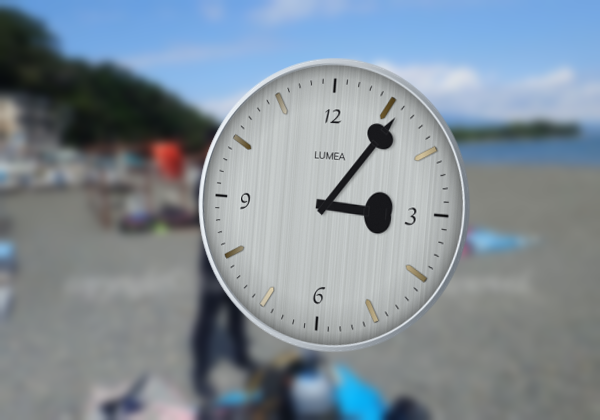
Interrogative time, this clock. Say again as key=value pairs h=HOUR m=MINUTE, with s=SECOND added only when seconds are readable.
h=3 m=6
